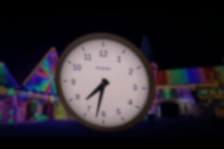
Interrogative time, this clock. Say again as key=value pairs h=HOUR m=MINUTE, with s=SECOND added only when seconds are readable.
h=7 m=32
